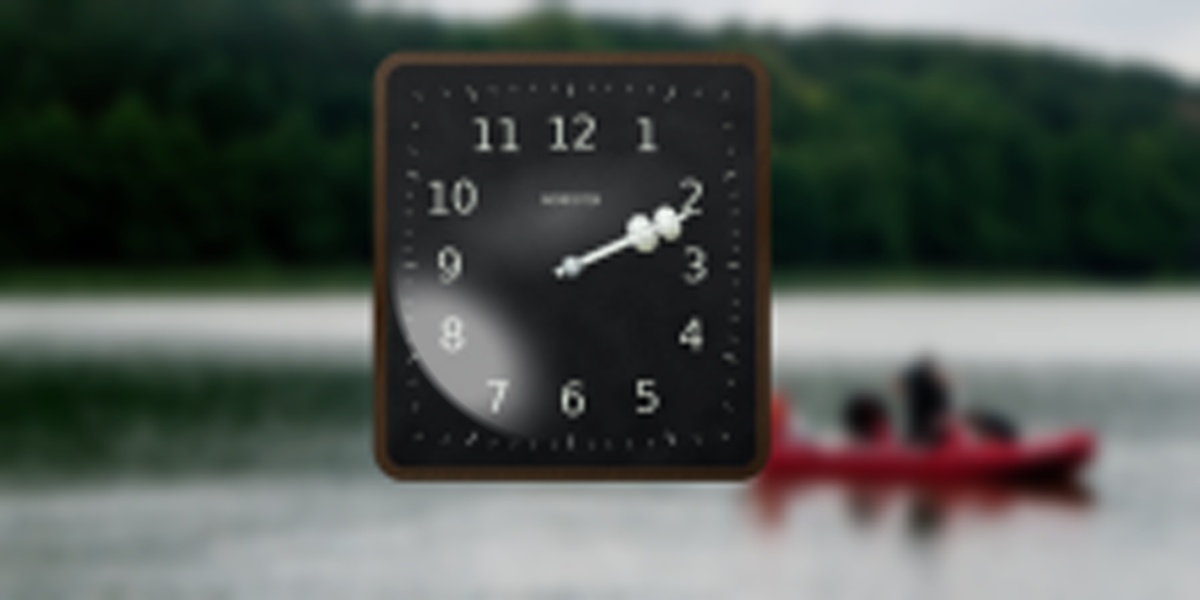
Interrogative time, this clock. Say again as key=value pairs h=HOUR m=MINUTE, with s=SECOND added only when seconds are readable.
h=2 m=11
